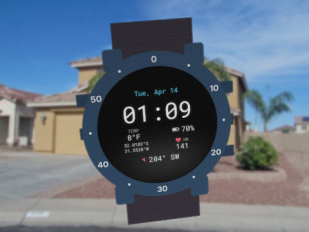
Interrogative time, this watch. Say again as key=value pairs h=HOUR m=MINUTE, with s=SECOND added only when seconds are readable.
h=1 m=9
